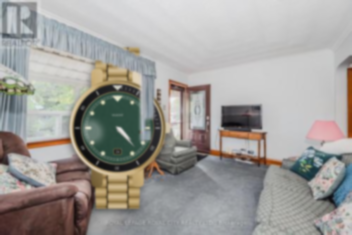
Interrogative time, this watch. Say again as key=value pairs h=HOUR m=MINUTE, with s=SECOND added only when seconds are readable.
h=4 m=23
